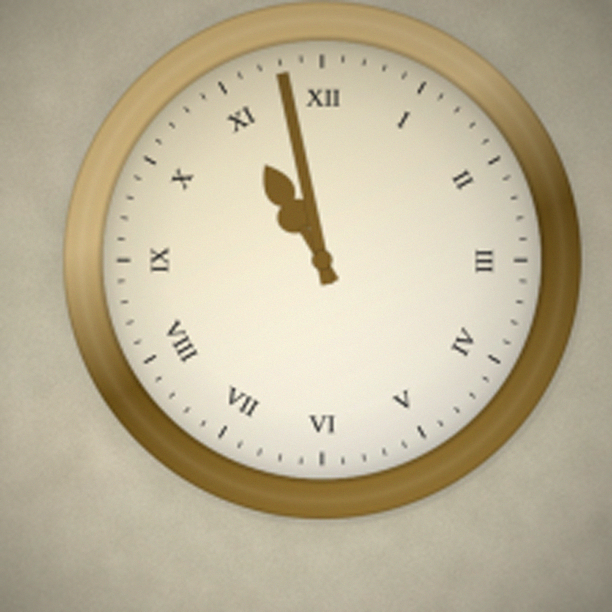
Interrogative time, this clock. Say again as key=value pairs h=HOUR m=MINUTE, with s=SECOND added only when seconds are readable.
h=10 m=58
